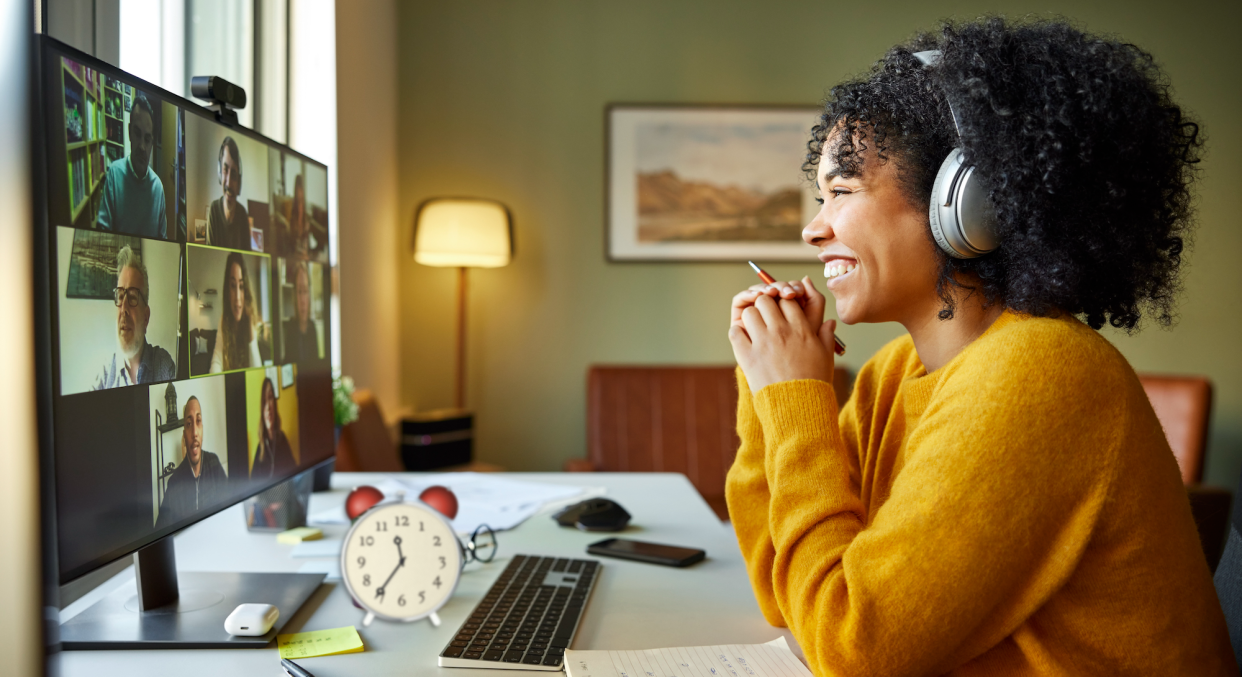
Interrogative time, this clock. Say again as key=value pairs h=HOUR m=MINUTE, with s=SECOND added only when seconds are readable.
h=11 m=36
